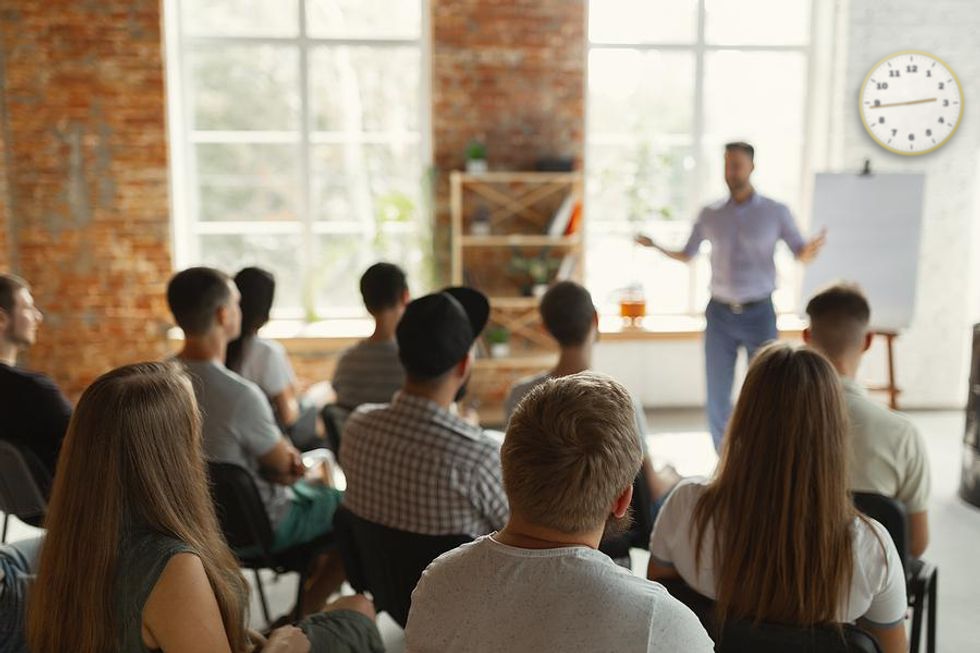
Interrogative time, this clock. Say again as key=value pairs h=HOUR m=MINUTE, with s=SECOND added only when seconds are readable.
h=2 m=44
